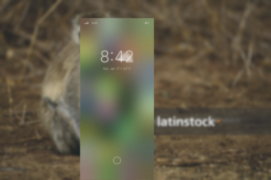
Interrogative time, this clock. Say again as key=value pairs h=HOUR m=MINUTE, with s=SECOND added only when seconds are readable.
h=8 m=42
